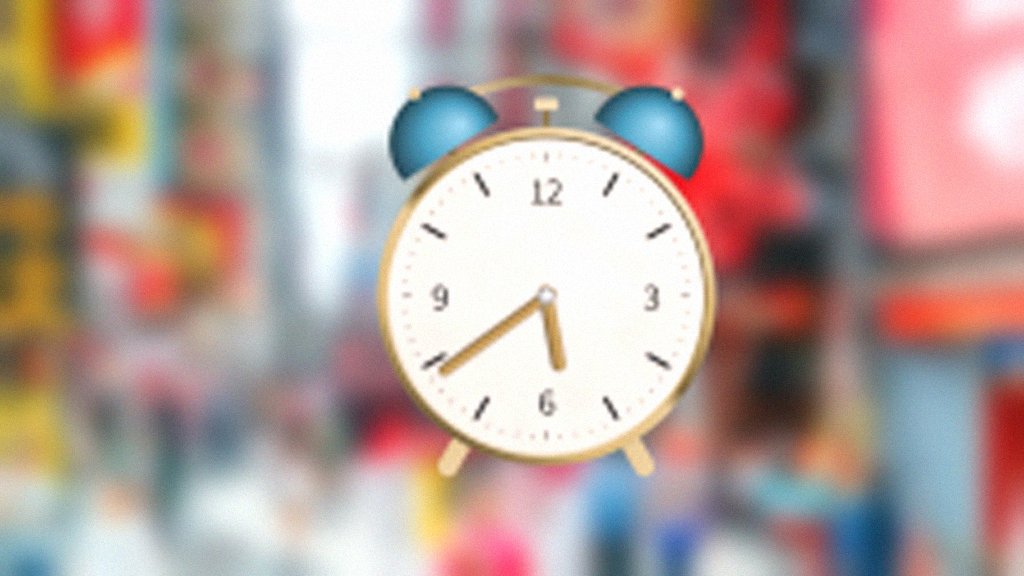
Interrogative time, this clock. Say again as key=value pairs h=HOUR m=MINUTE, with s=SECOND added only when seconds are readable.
h=5 m=39
